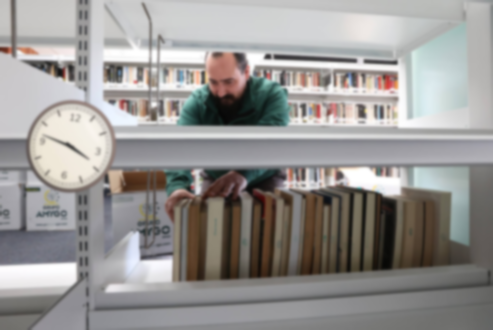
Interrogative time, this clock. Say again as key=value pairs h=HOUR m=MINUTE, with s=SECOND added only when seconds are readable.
h=3 m=47
